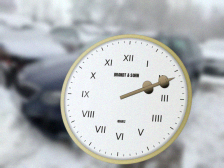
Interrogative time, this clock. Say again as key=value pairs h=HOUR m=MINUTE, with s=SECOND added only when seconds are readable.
h=2 m=11
